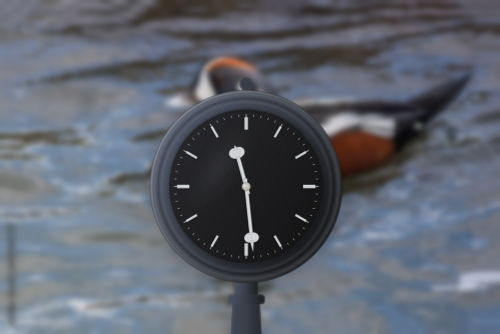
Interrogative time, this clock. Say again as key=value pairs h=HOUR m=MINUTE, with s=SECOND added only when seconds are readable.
h=11 m=29
